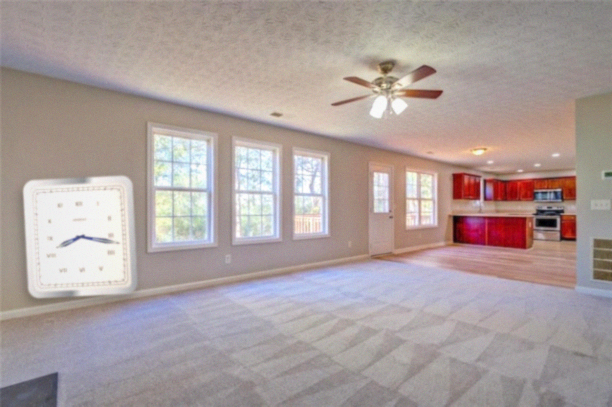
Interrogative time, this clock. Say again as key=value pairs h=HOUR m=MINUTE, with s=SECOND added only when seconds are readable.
h=8 m=17
